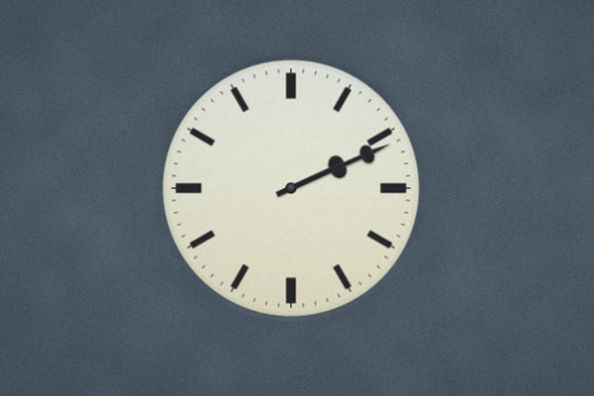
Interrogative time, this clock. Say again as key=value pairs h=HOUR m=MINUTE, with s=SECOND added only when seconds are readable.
h=2 m=11
